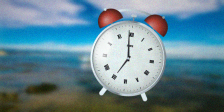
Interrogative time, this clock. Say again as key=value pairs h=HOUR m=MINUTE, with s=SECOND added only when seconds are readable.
h=6 m=59
